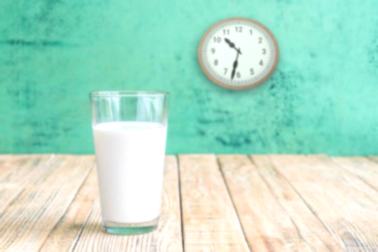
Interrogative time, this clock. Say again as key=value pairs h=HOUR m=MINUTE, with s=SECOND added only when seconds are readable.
h=10 m=32
